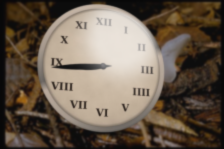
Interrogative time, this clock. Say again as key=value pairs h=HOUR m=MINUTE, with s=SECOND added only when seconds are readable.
h=8 m=44
